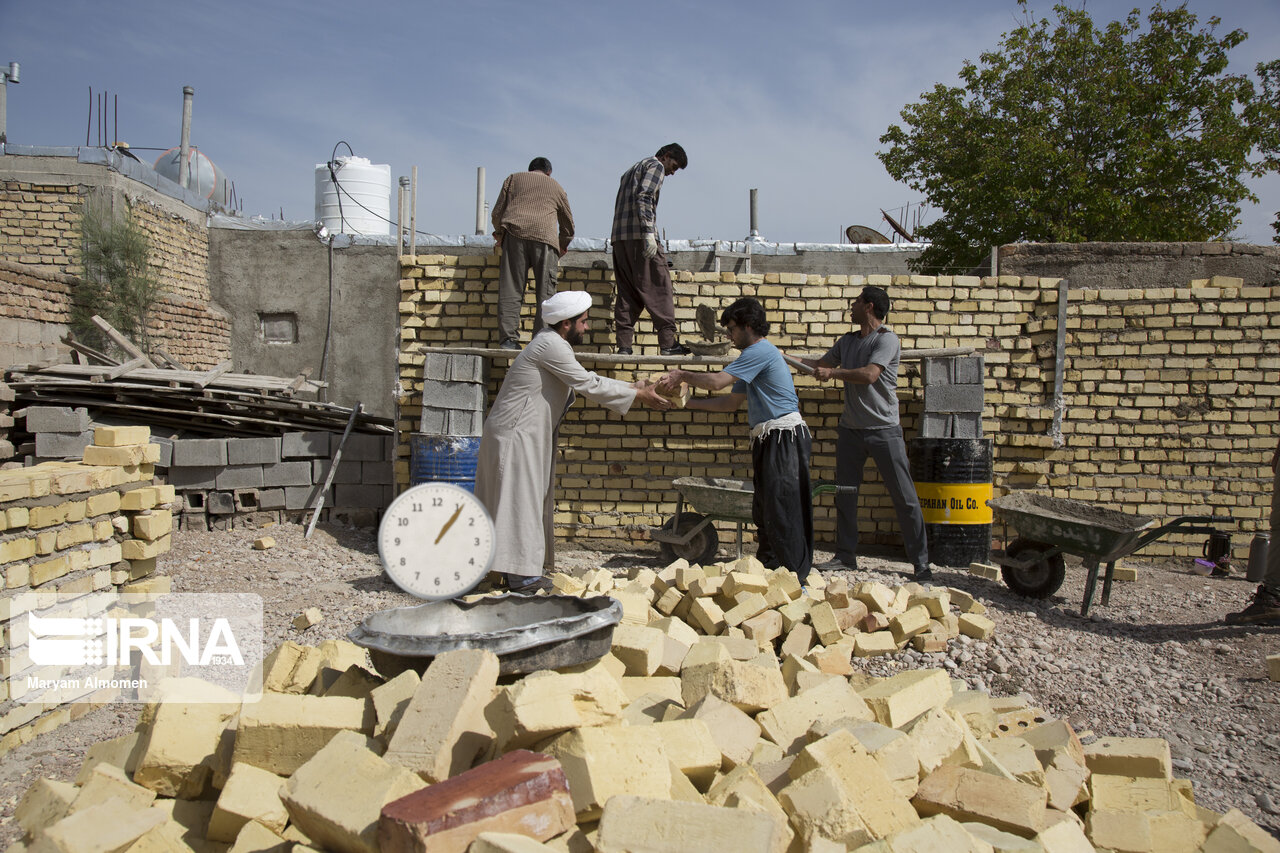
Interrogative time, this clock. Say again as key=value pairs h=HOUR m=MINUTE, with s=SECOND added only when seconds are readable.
h=1 m=6
